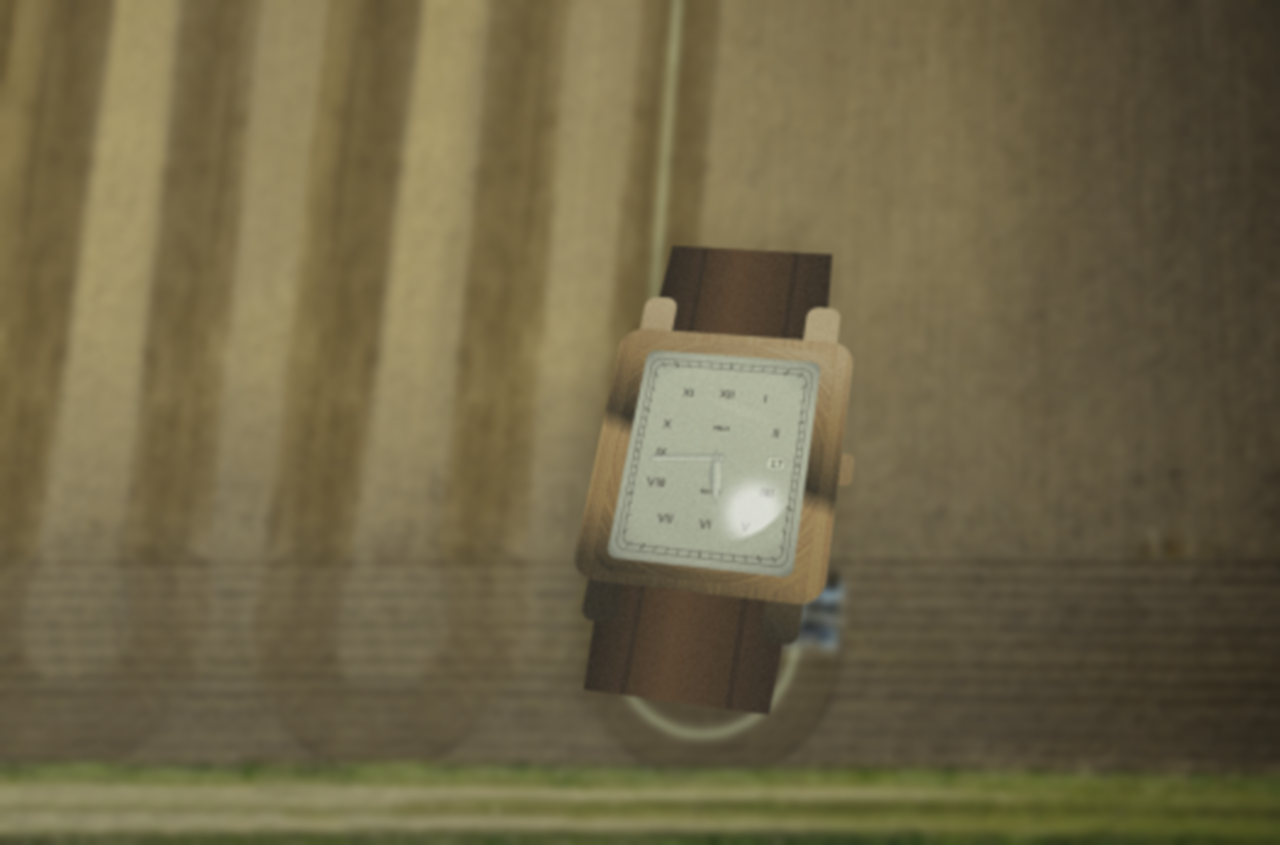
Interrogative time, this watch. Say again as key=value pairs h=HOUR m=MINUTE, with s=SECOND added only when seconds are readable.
h=5 m=44
